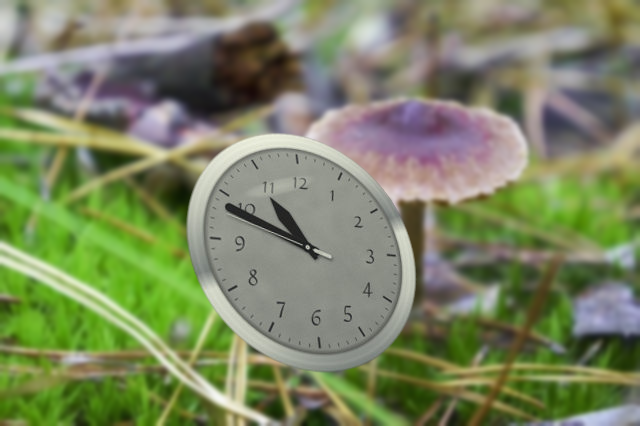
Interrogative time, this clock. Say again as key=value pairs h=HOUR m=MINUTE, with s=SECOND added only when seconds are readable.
h=10 m=48 s=48
